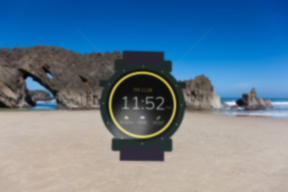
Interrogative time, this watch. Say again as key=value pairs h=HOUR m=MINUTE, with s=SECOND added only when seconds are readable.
h=11 m=52
